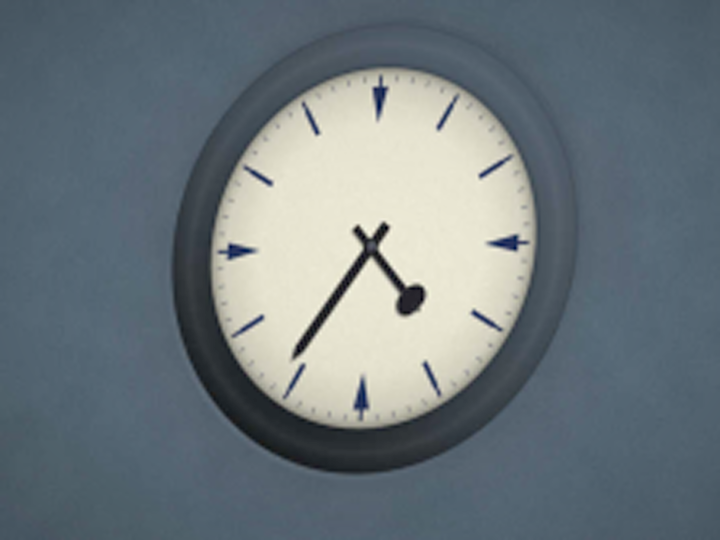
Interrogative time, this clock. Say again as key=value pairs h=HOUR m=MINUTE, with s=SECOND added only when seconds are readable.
h=4 m=36
